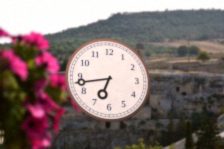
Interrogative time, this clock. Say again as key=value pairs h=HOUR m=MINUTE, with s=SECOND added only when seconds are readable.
h=6 m=43
